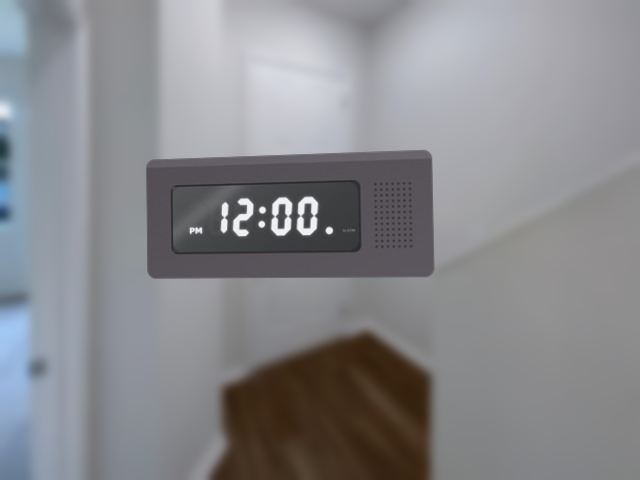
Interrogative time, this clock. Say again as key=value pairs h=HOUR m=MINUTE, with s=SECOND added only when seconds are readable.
h=12 m=0
